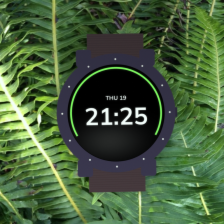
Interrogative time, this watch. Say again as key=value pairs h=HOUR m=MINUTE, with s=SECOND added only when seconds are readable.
h=21 m=25
